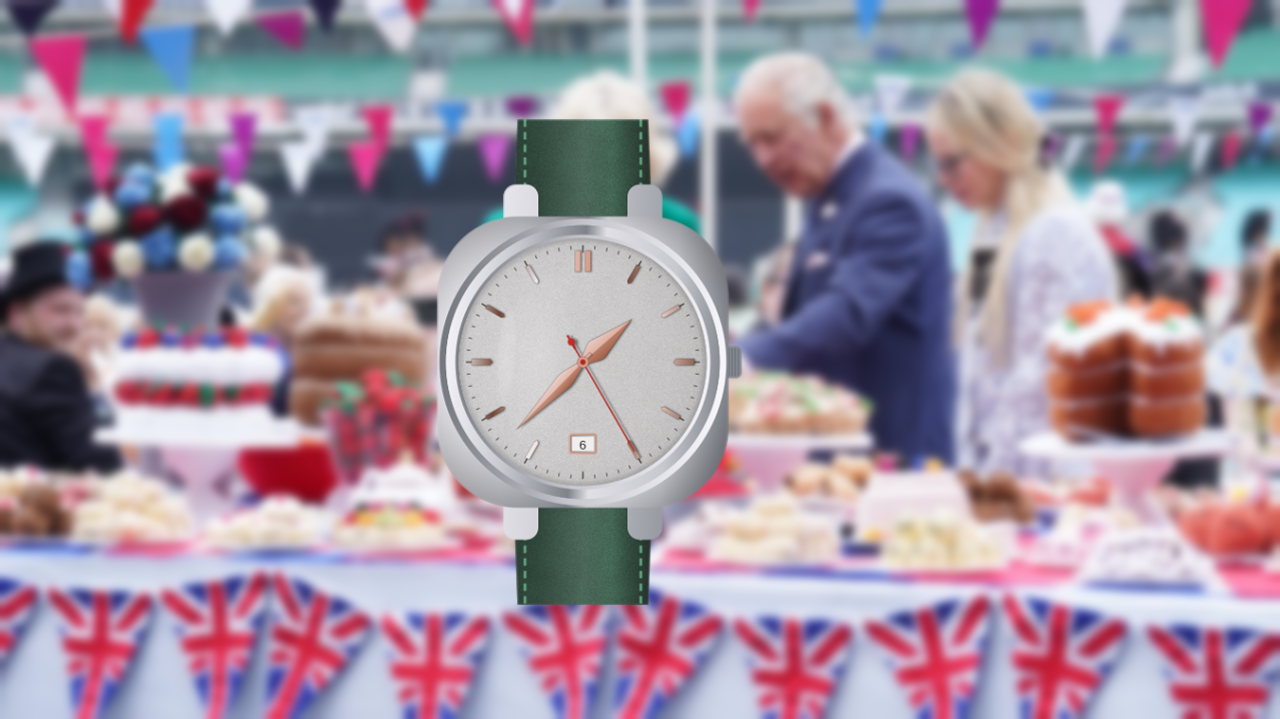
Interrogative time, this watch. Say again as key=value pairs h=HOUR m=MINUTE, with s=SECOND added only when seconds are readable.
h=1 m=37 s=25
